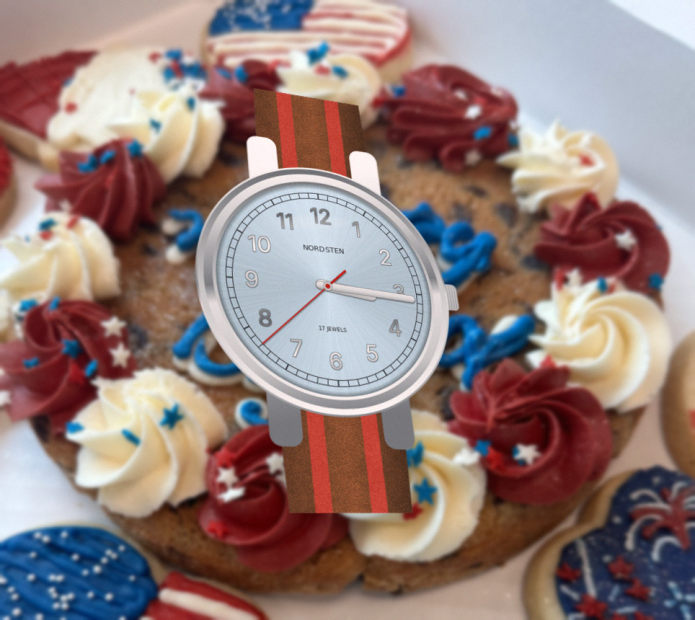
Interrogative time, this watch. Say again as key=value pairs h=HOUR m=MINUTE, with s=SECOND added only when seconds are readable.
h=3 m=15 s=38
